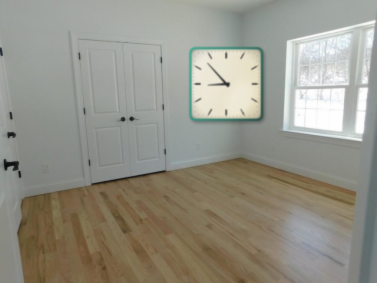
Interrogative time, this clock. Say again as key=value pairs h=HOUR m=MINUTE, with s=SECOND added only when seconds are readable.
h=8 m=53
